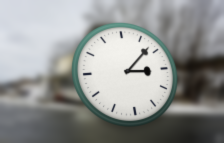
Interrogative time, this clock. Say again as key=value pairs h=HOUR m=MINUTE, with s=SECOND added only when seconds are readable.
h=3 m=8
